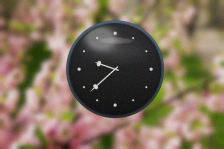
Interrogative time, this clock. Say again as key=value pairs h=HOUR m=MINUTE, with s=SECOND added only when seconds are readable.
h=9 m=38
